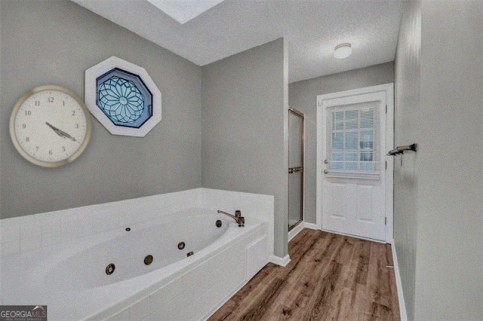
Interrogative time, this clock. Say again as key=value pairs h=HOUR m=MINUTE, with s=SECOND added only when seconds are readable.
h=4 m=20
